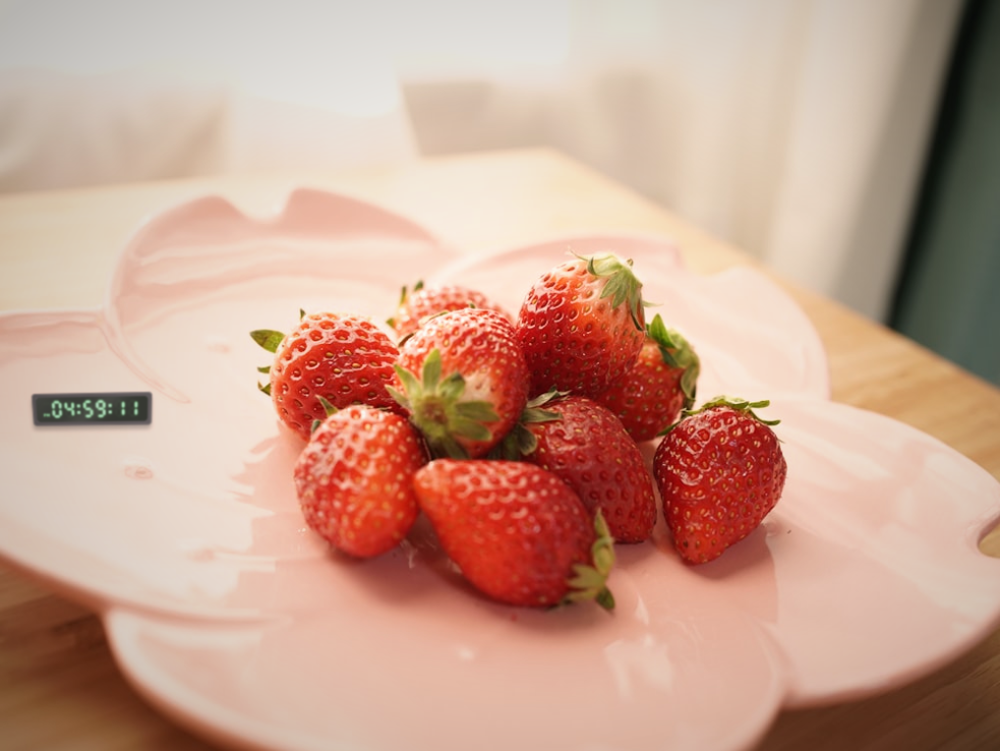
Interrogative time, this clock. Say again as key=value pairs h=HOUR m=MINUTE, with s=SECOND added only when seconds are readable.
h=4 m=59 s=11
